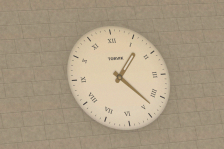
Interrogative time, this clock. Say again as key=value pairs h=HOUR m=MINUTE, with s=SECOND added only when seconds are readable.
h=1 m=23
